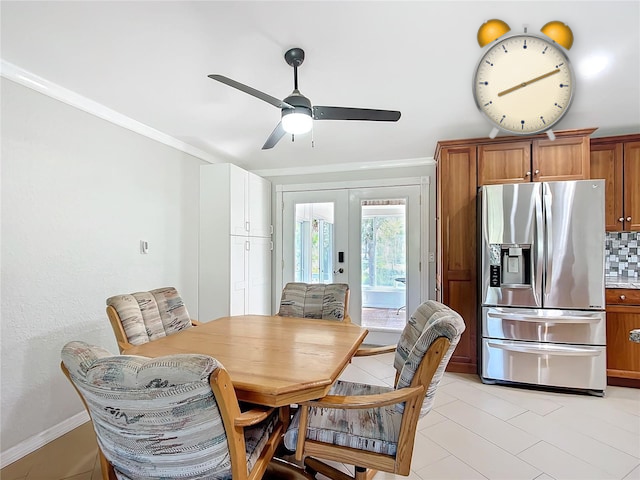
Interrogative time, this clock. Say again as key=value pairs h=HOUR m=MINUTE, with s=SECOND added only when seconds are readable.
h=8 m=11
